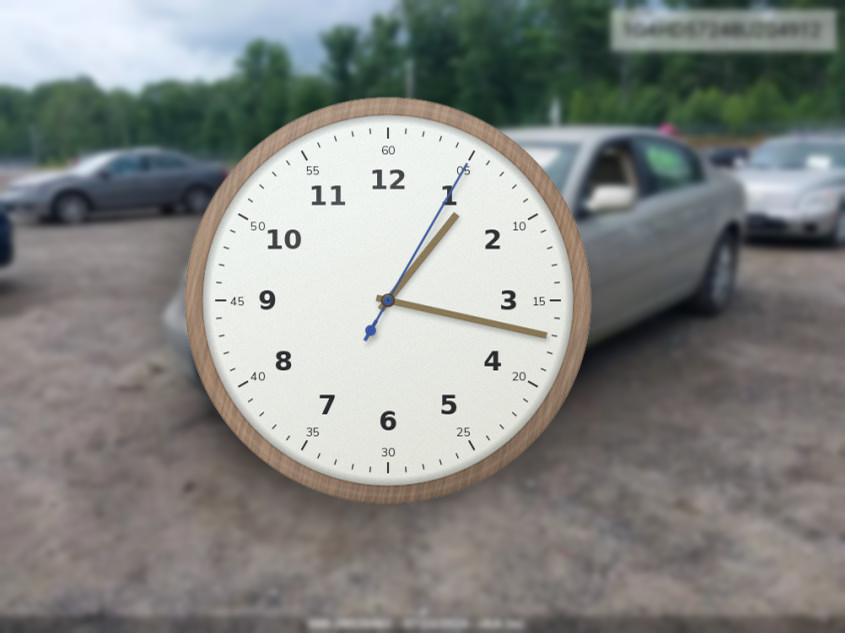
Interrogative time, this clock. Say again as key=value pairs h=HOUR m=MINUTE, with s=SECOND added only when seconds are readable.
h=1 m=17 s=5
